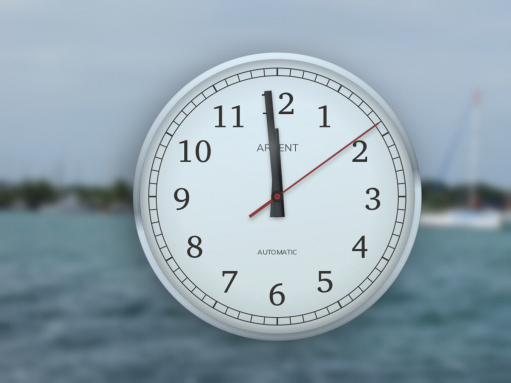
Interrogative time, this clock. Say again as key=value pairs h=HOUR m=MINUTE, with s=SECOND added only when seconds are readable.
h=11 m=59 s=9
